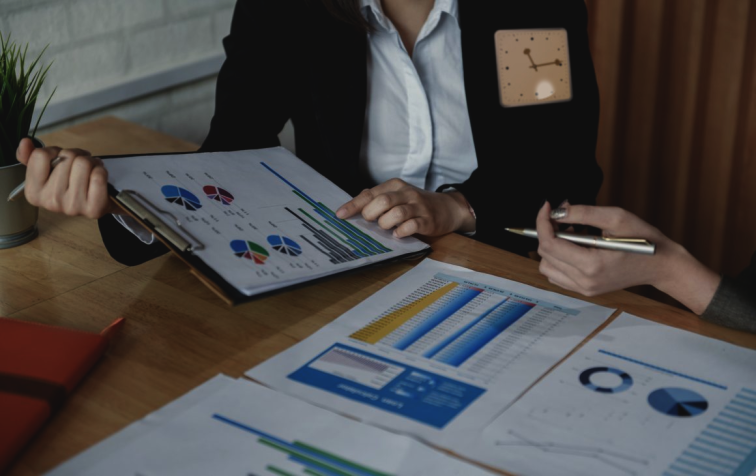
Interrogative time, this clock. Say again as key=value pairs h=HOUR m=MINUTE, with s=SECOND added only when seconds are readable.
h=11 m=14
